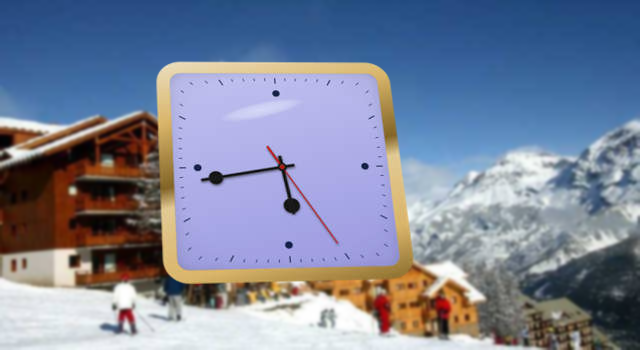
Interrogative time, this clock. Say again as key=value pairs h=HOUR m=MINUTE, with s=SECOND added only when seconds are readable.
h=5 m=43 s=25
